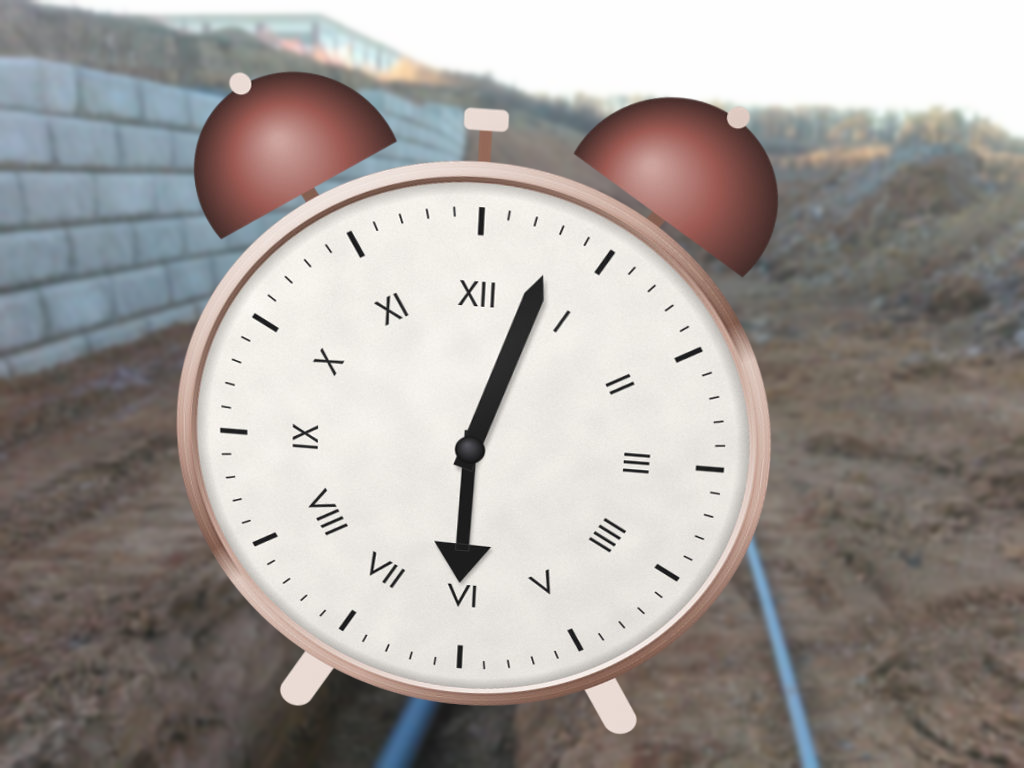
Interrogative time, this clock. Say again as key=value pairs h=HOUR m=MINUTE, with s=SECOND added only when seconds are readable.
h=6 m=3
